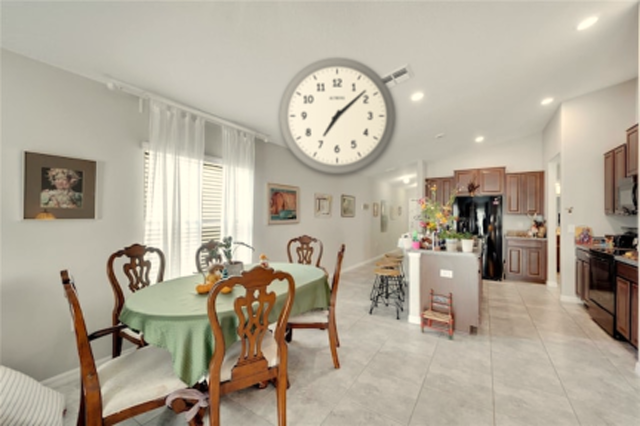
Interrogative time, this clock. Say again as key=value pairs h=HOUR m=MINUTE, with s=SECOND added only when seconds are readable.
h=7 m=8
